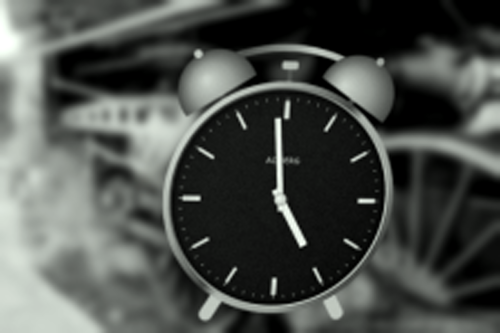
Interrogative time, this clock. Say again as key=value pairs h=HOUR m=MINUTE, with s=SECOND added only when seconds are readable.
h=4 m=59
